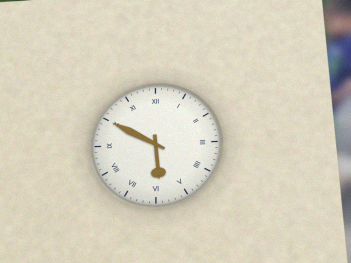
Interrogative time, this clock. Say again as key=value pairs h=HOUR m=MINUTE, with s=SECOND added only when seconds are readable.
h=5 m=50
